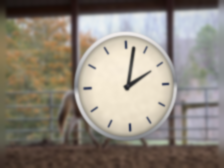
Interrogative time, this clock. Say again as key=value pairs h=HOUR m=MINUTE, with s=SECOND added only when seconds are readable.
h=2 m=2
